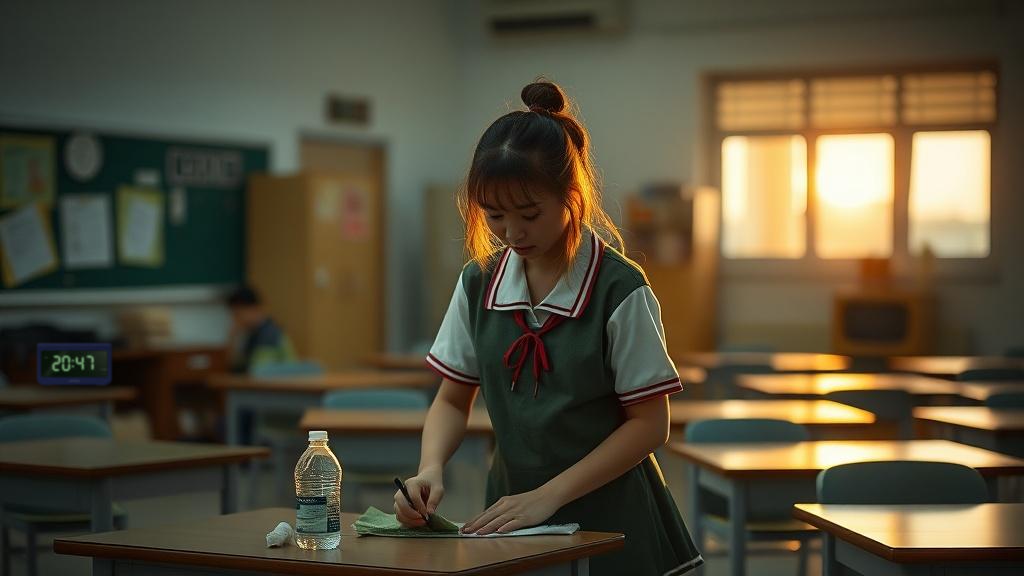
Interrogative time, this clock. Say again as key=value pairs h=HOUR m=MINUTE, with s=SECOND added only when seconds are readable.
h=20 m=47
